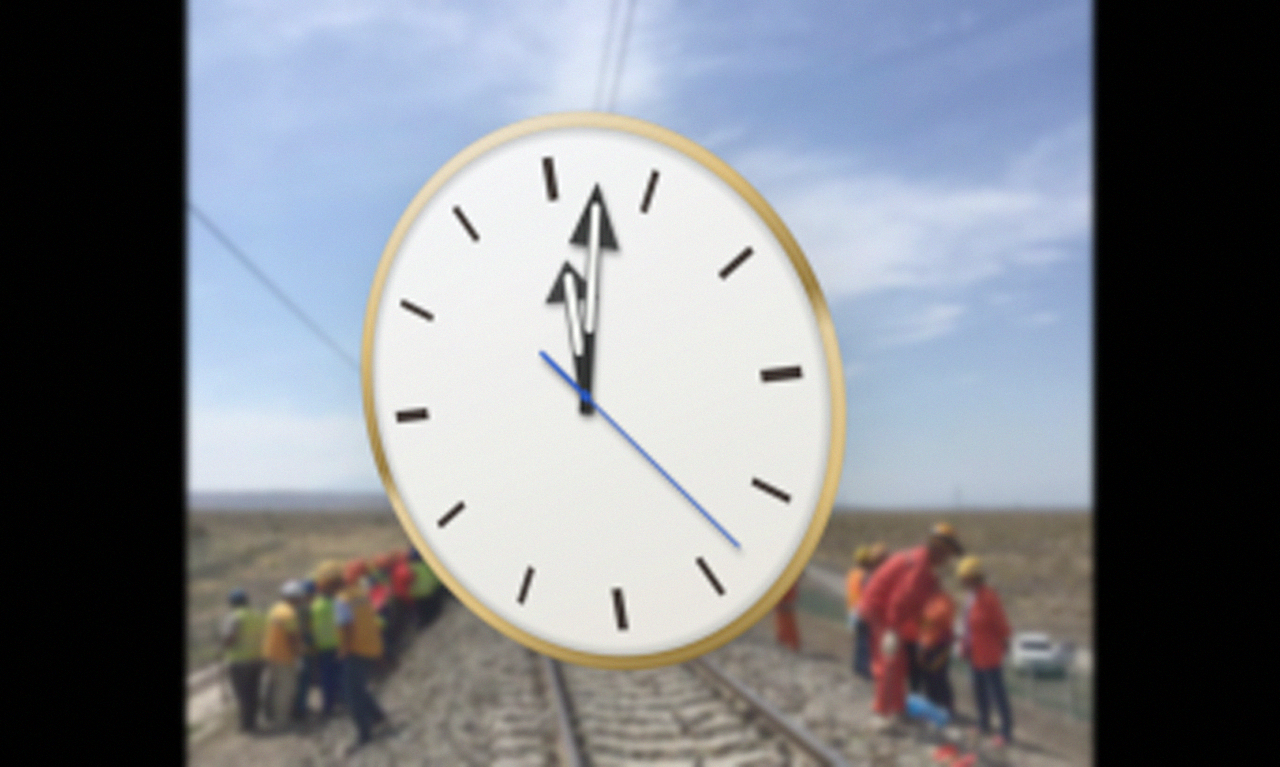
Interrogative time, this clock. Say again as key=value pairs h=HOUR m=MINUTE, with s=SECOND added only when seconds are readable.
h=12 m=2 s=23
